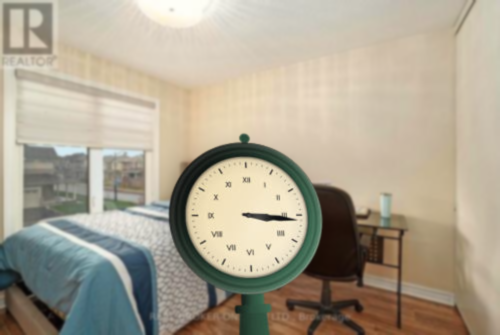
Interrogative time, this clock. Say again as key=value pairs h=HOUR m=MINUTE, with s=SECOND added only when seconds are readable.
h=3 m=16
